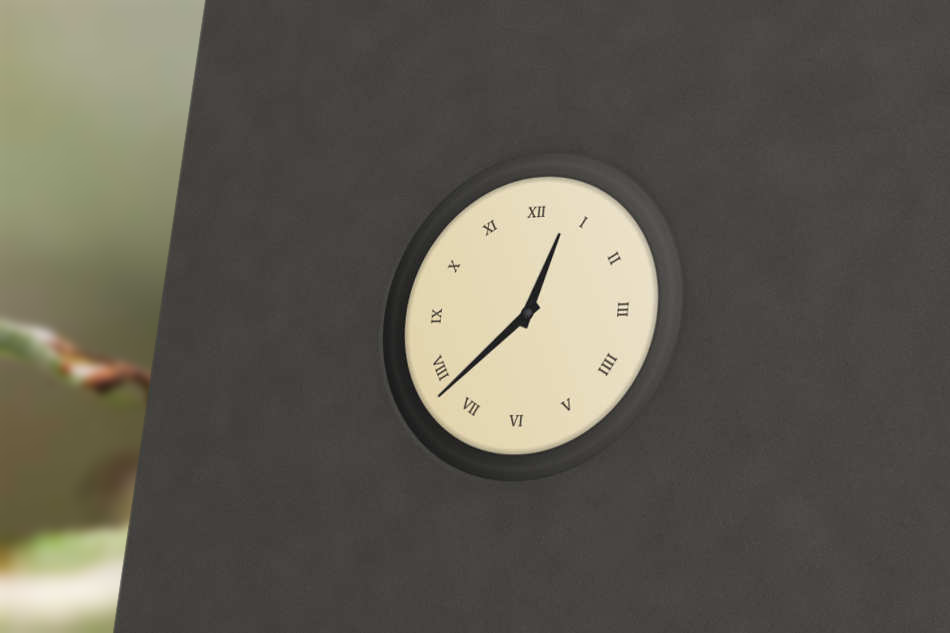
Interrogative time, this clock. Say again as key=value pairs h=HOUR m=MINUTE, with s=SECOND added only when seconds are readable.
h=12 m=38
